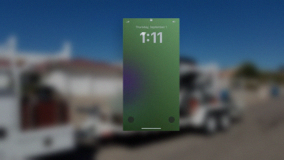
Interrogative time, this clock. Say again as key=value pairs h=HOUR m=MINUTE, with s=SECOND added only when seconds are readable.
h=1 m=11
